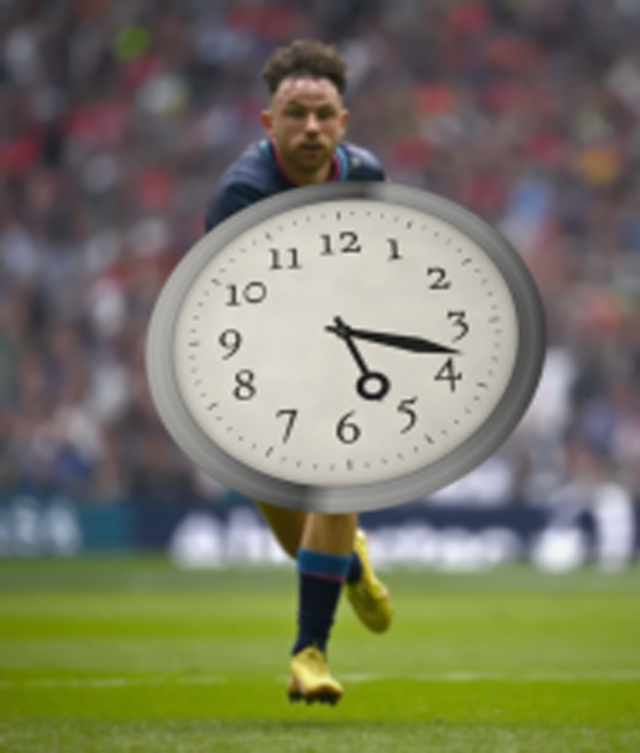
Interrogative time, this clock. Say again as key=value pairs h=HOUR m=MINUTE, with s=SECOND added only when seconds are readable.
h=5 m=18
